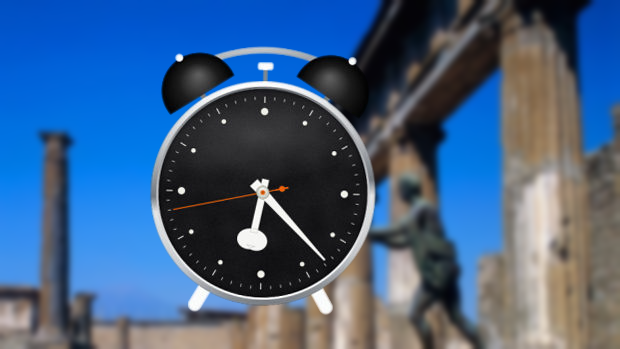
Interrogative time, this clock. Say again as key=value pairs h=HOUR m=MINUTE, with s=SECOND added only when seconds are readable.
h=6 m=22 s=43
